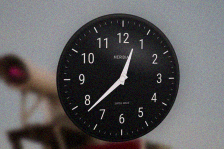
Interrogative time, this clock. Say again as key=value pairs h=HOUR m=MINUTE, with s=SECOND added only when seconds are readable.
h=12 m=38
